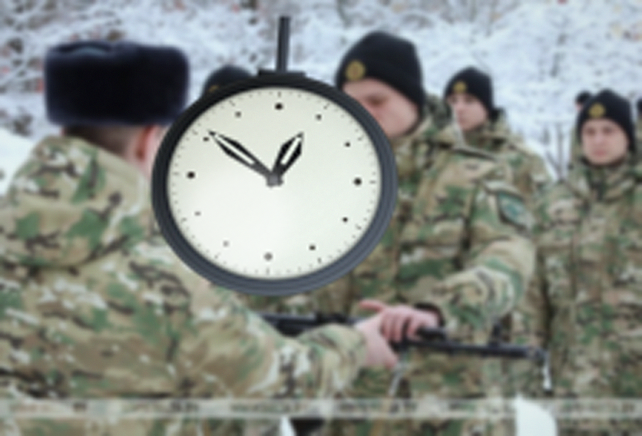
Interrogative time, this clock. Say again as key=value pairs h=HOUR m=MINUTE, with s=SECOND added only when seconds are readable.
h=12 m=51
